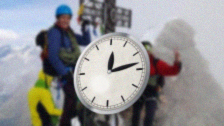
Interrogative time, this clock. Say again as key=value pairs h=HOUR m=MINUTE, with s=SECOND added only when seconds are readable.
h=12 m=13
